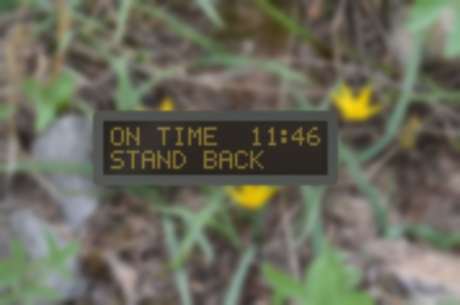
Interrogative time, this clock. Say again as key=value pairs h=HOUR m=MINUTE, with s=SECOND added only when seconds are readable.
h=11 m=46
